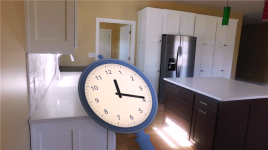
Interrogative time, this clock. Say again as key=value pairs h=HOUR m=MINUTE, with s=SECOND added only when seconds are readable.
h=12 m=19
